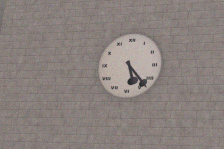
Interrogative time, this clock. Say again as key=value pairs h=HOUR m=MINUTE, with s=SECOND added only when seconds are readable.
h=5 m=23
